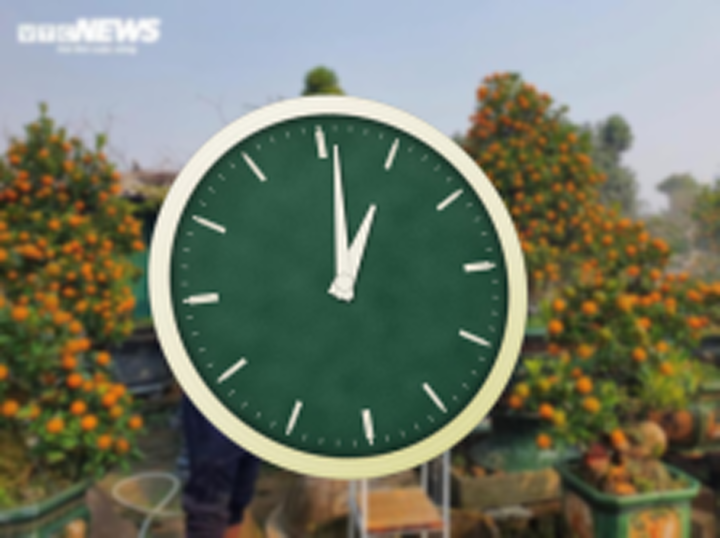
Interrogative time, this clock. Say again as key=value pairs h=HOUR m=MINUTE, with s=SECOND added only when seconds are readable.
h=1 m=1
